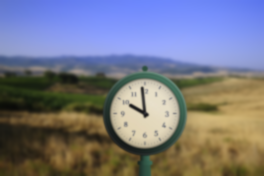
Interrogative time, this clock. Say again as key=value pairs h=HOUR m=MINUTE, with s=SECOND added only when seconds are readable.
h=9 m=59
